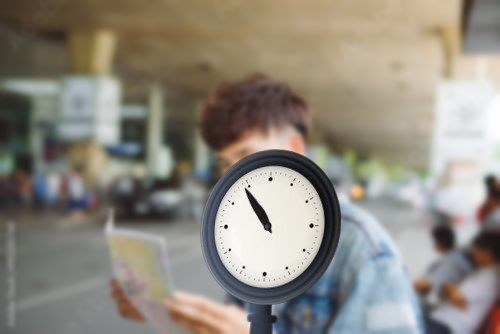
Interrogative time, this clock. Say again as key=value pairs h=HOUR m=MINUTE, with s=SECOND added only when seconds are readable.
h=10 m=54
